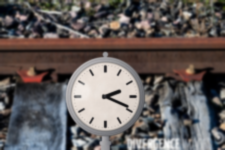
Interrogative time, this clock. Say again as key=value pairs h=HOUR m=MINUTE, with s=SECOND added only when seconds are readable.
h=2 m=19
